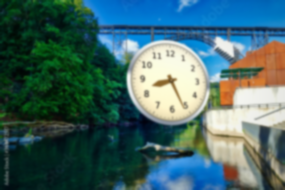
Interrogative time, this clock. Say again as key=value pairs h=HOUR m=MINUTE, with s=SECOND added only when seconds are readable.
h=8 m=26
